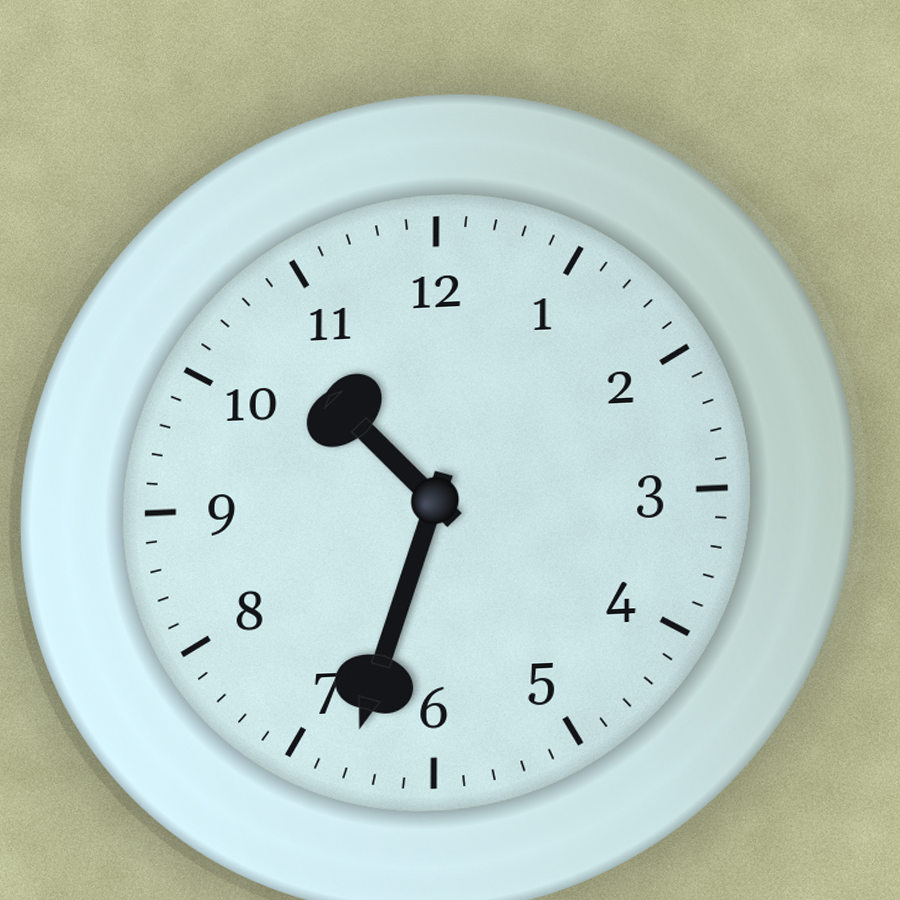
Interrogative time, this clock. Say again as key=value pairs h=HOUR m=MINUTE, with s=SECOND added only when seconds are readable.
h=10 m=33
